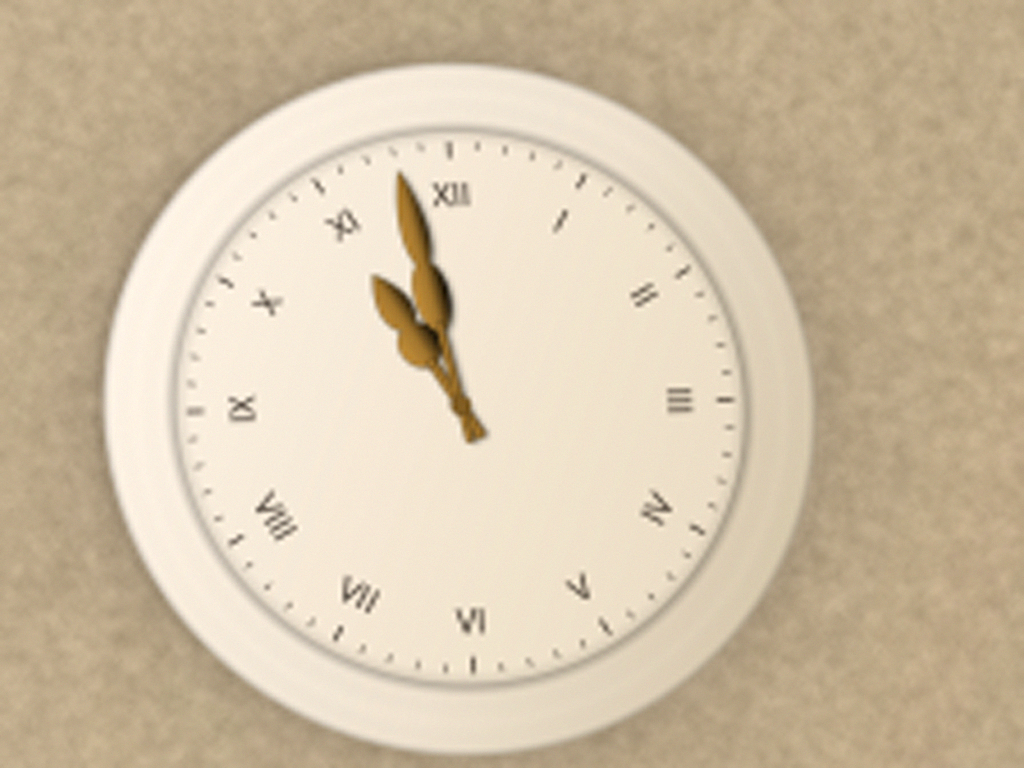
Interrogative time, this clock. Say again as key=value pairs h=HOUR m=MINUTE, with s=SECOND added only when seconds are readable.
h=10 m=58
